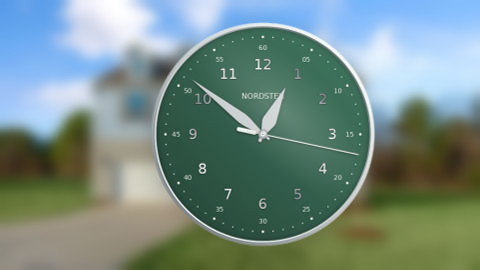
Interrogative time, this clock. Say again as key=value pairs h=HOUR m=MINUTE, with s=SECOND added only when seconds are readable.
h=12 m=51 s=17
